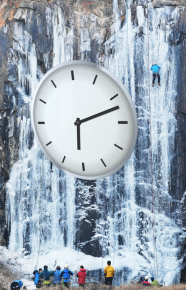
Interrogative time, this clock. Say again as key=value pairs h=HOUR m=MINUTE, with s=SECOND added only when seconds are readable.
h=6 m=12
